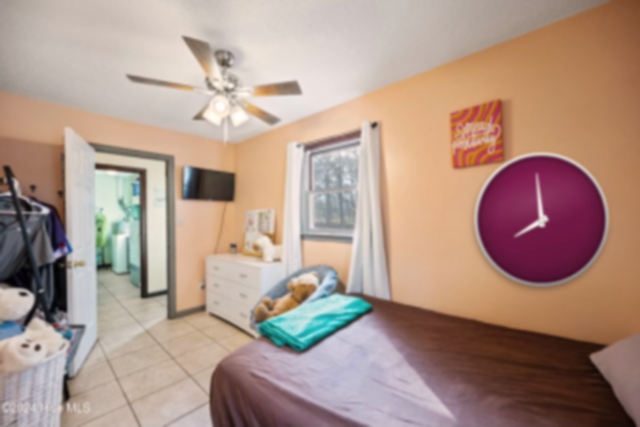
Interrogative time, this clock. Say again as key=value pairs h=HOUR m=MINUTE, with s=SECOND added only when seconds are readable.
h=7 m=59
